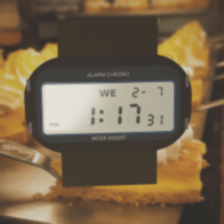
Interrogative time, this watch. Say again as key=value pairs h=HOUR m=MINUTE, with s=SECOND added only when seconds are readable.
h=1 m=17 s=31
